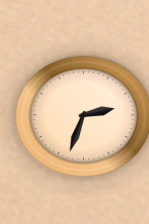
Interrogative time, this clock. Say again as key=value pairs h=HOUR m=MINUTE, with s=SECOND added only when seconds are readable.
h=2 m=33
